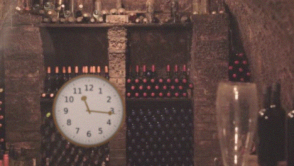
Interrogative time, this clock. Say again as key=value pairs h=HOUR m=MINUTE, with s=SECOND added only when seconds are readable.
h=11 m=16
